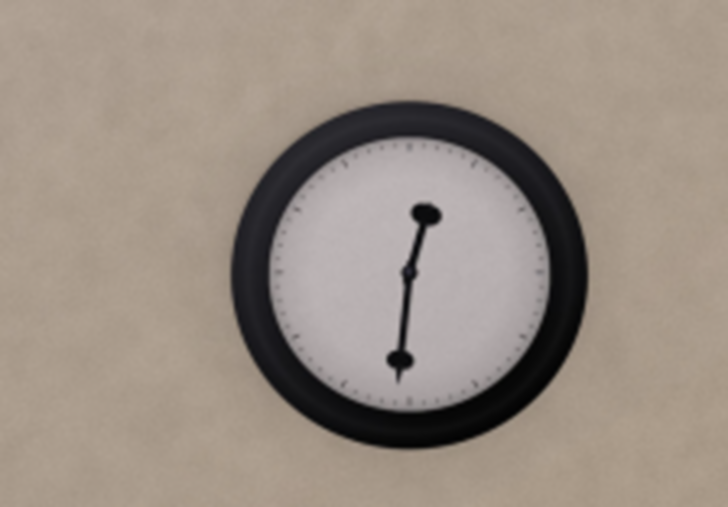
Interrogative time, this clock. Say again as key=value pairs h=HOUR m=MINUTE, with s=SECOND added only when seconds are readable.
h=12 m=31
